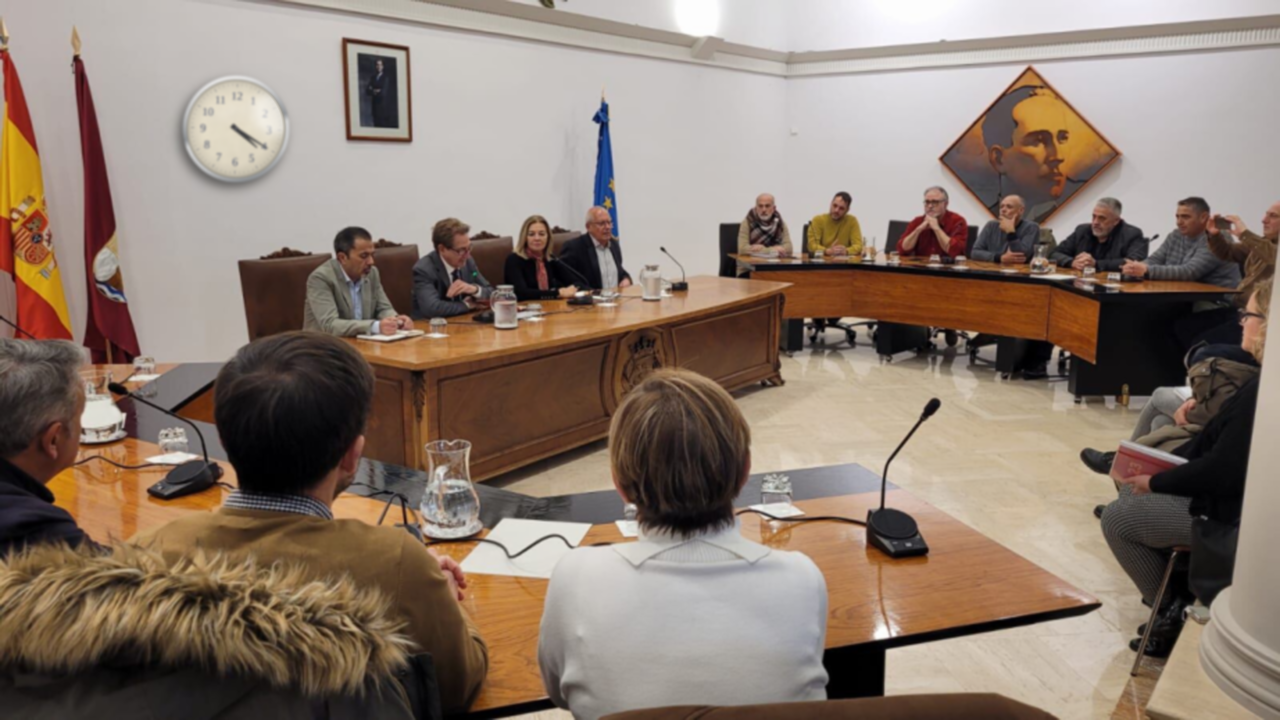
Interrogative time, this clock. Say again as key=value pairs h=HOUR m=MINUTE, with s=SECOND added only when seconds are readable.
h=4 m=20
